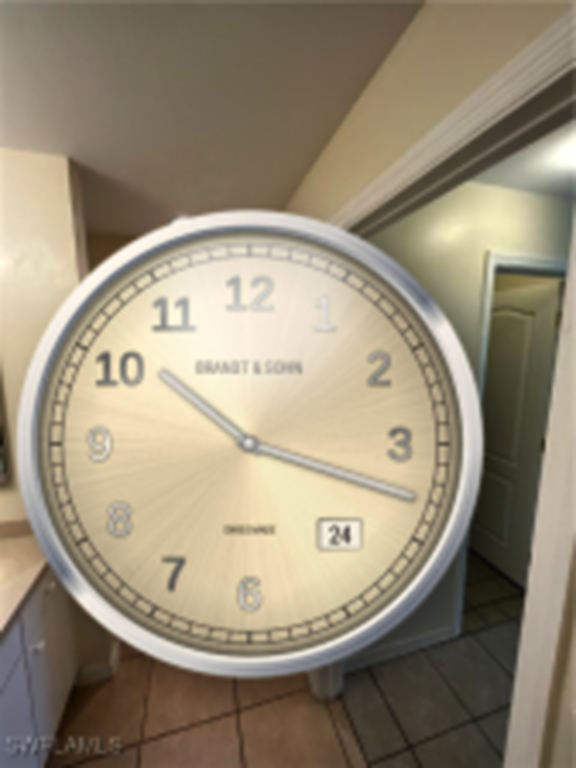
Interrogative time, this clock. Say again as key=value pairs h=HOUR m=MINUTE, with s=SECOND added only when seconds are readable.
h=10 m=18
